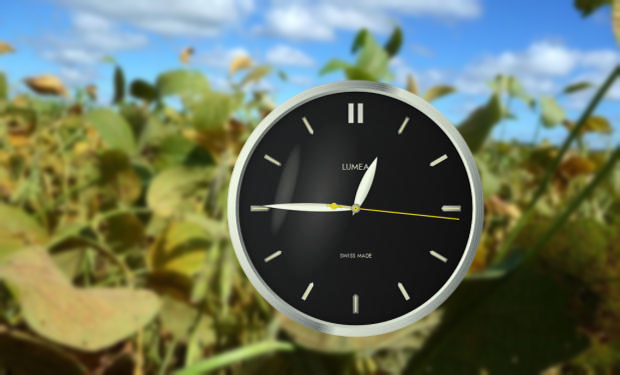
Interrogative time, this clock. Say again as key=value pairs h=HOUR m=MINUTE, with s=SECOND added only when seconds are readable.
h=12 m=45 s=16
